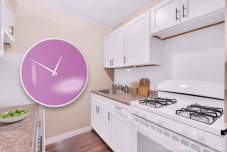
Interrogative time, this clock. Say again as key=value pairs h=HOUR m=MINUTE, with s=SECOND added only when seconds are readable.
h=12 m=50
